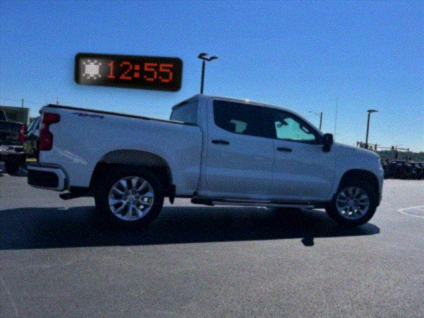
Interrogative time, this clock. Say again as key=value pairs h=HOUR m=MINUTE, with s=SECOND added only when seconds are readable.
h=12 m=55
